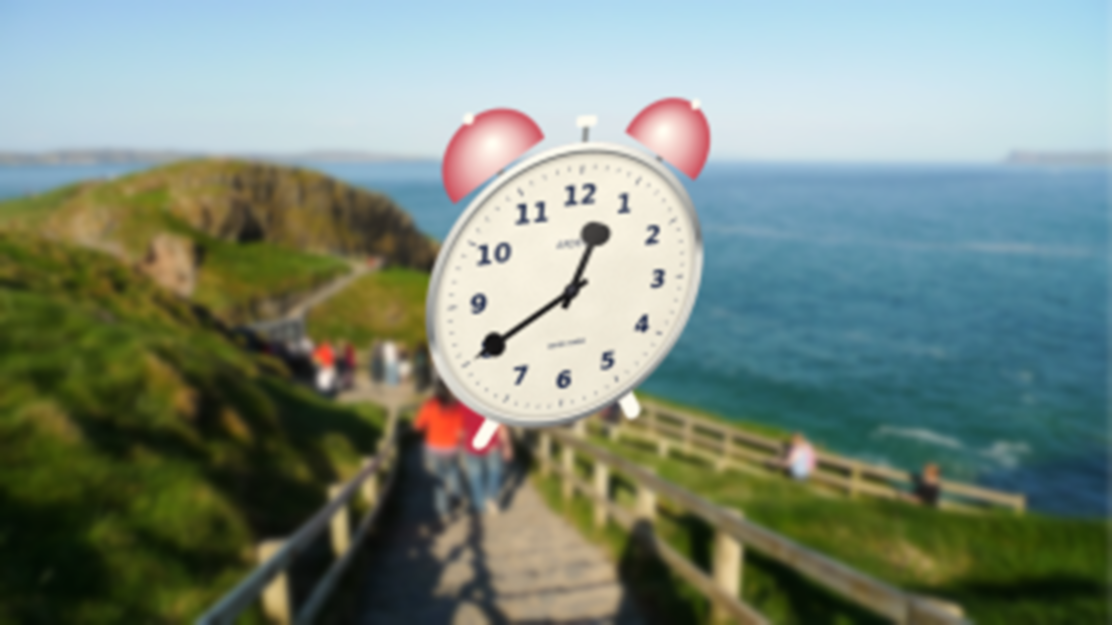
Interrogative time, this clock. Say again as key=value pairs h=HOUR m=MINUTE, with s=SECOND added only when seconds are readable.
h=12 m=40
